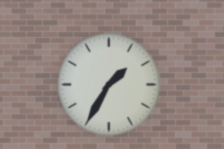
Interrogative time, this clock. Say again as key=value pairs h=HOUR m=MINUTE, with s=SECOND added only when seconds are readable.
h=1 m=35
